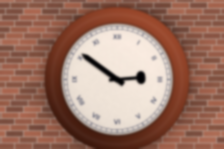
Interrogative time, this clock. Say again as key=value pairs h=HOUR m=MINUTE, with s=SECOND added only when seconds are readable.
h=2 m=51
